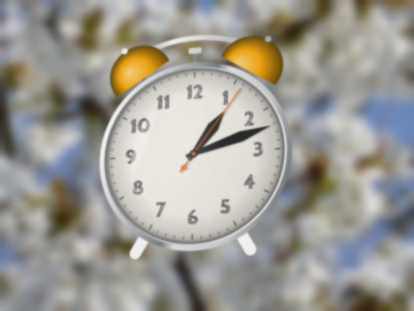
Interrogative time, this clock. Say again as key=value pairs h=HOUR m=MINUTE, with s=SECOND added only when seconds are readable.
h=1 m=12 s=6
